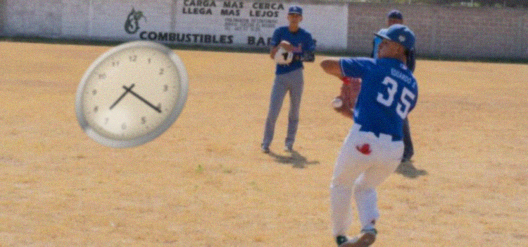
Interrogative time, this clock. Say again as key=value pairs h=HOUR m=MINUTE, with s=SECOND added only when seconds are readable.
h=7 m=21
